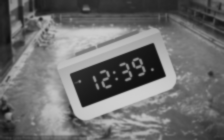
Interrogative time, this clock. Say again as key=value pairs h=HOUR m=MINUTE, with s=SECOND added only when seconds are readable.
h=12 m=39
